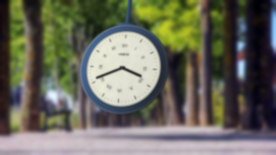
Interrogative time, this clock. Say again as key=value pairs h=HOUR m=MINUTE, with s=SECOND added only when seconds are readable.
h=3 m=41
